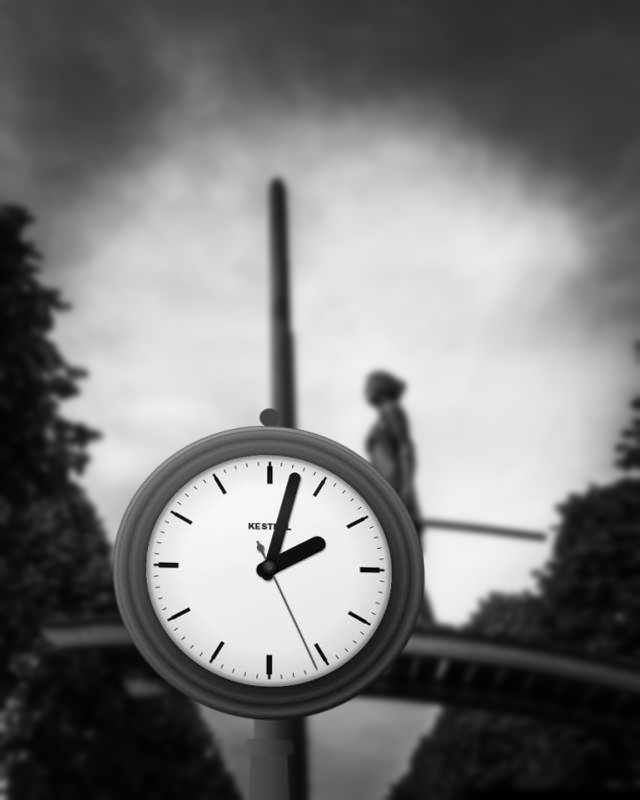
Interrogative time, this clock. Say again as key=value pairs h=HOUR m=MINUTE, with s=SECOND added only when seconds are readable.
h=2 m=2 s=26
